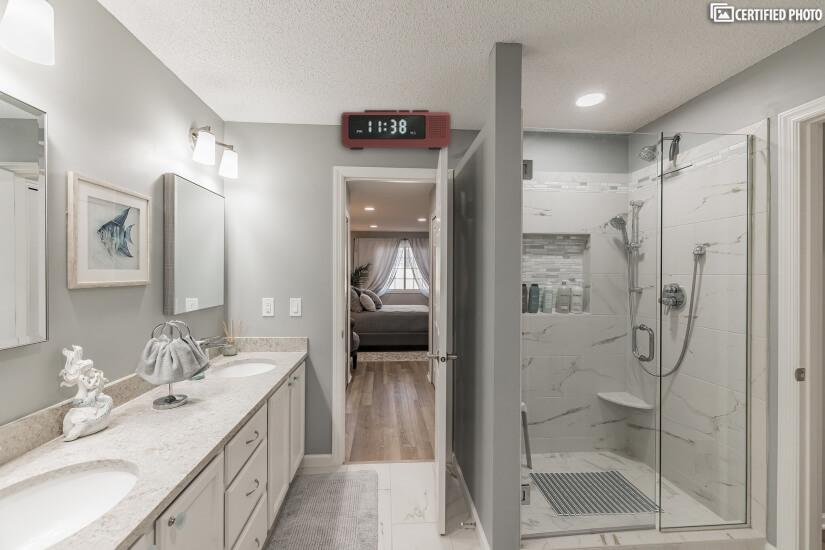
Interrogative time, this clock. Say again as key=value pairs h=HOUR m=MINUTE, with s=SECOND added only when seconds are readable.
h=11 m=38
